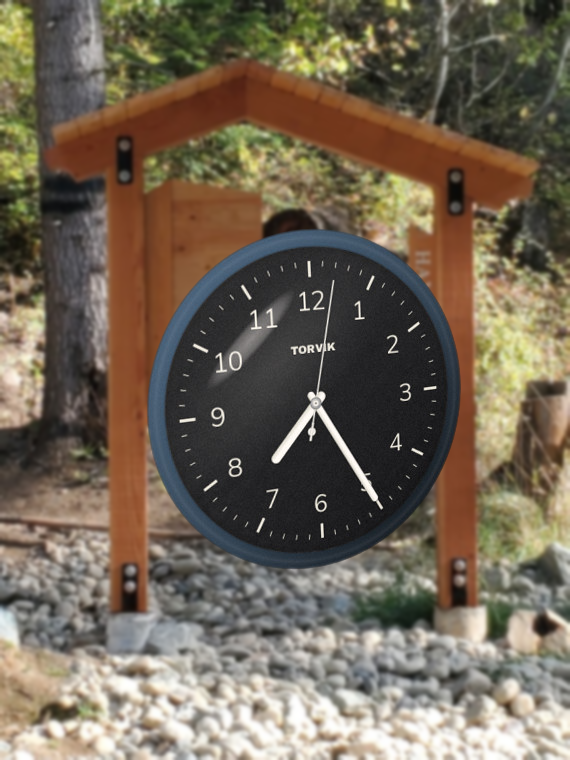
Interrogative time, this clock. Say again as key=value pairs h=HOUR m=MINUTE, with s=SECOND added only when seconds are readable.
h=7 m=25 s=2
